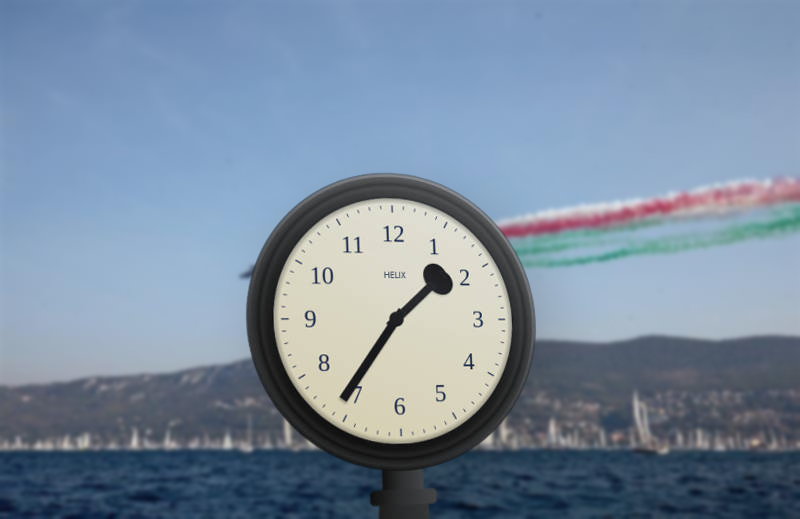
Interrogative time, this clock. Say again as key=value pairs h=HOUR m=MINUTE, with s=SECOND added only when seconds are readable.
h=1 m=36
